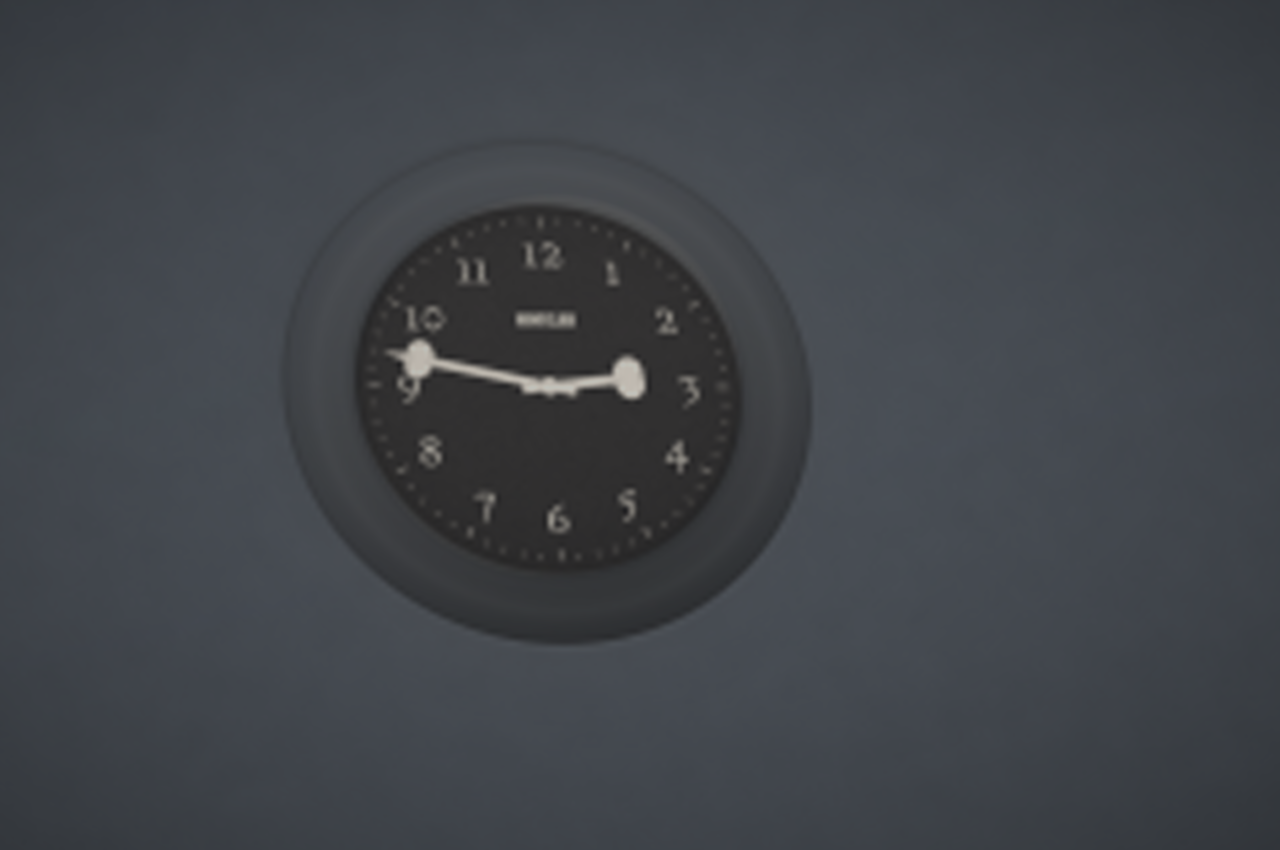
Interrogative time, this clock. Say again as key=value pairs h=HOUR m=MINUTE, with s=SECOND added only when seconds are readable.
h=2 m=47
